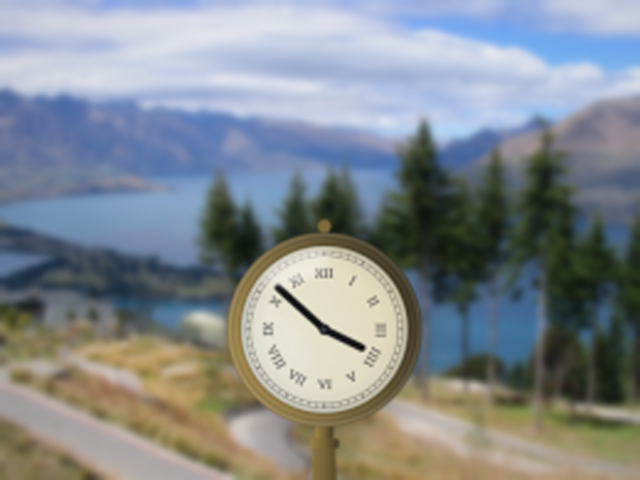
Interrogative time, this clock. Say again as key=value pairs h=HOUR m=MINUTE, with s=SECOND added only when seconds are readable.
h=3 m=52
